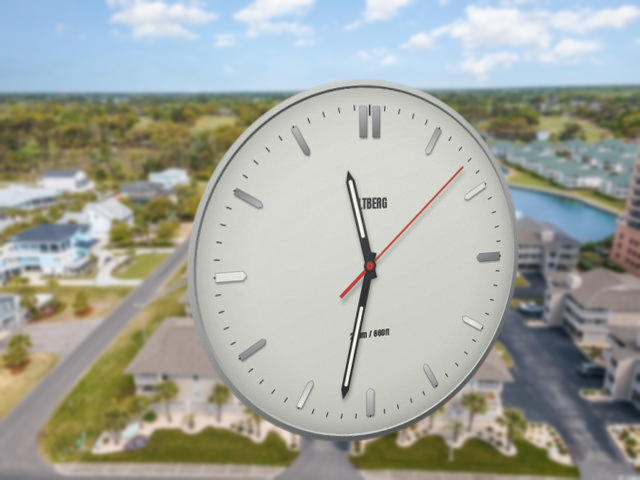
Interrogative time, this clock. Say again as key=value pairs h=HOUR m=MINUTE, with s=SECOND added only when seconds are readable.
h=11 m=32 s=8
